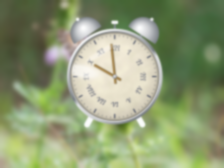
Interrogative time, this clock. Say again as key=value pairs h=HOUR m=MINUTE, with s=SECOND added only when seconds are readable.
h=9 m=59
